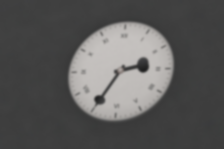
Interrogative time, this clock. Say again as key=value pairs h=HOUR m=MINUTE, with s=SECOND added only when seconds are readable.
h=2 m=35
